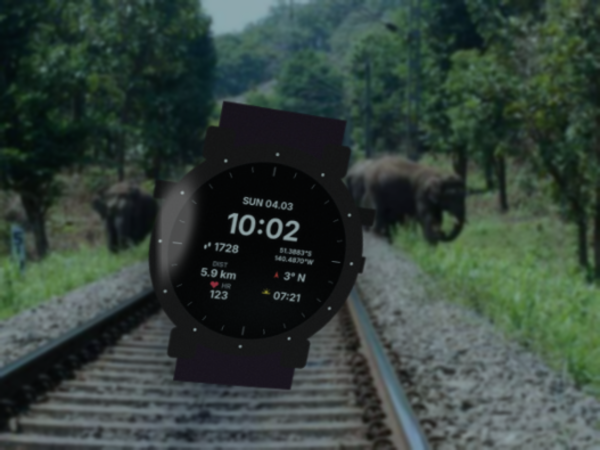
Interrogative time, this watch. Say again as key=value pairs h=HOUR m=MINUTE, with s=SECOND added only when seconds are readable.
h=10 m=2
